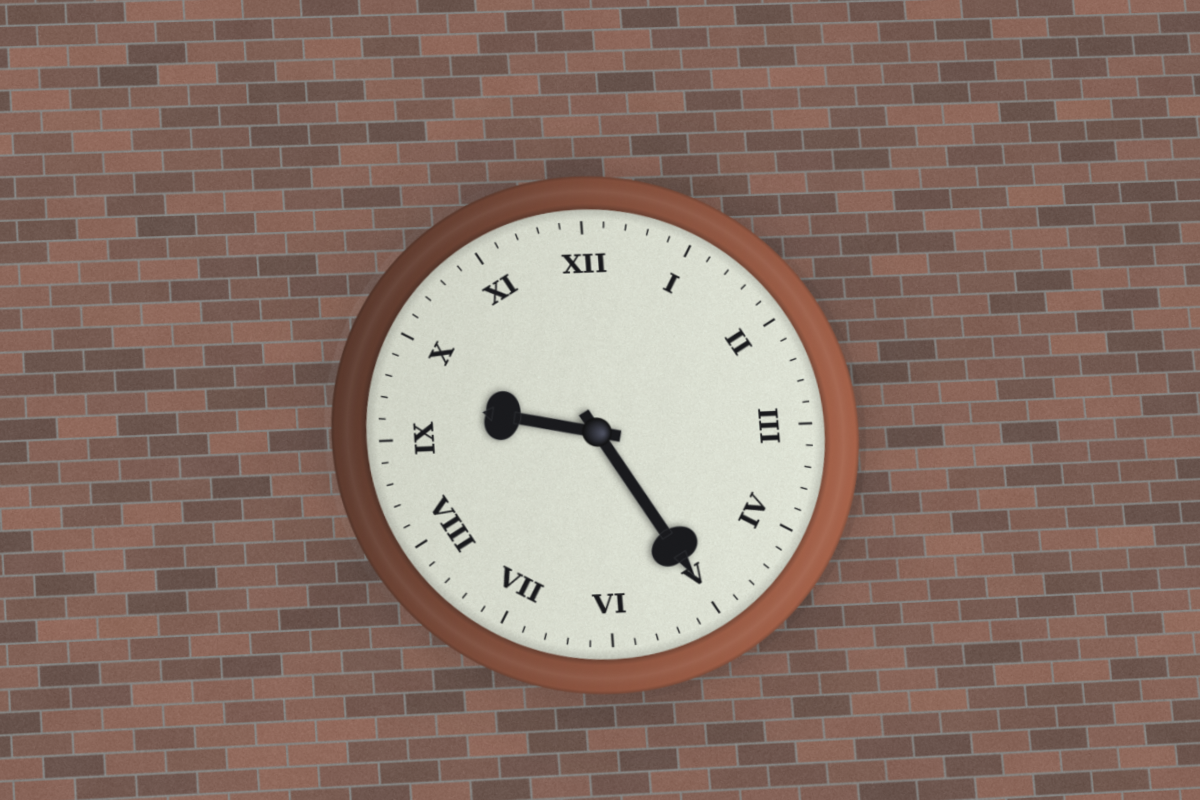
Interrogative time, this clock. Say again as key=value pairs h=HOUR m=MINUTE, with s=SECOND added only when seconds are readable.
h=9 m=25
